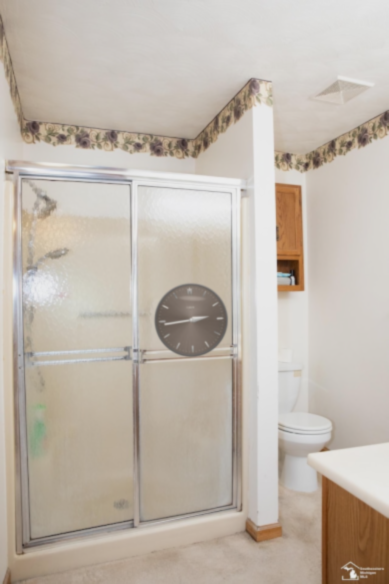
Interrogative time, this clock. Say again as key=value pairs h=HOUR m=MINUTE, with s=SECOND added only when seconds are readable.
h=2 m=44
